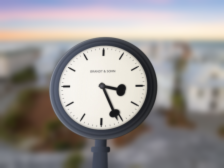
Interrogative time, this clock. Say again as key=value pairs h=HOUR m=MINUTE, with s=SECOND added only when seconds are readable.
h=3 m=26
